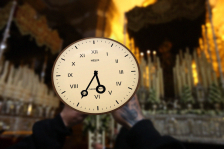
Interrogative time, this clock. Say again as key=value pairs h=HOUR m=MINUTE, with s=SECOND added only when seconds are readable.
h=5 m=35
